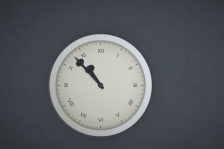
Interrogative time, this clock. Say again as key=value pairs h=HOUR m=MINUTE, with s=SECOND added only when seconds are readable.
h=10 m=53
